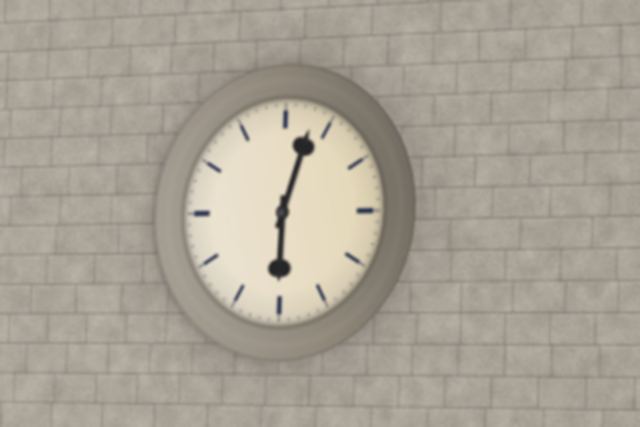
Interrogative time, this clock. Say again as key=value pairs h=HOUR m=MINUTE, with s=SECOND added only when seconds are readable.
h=6 m=3
